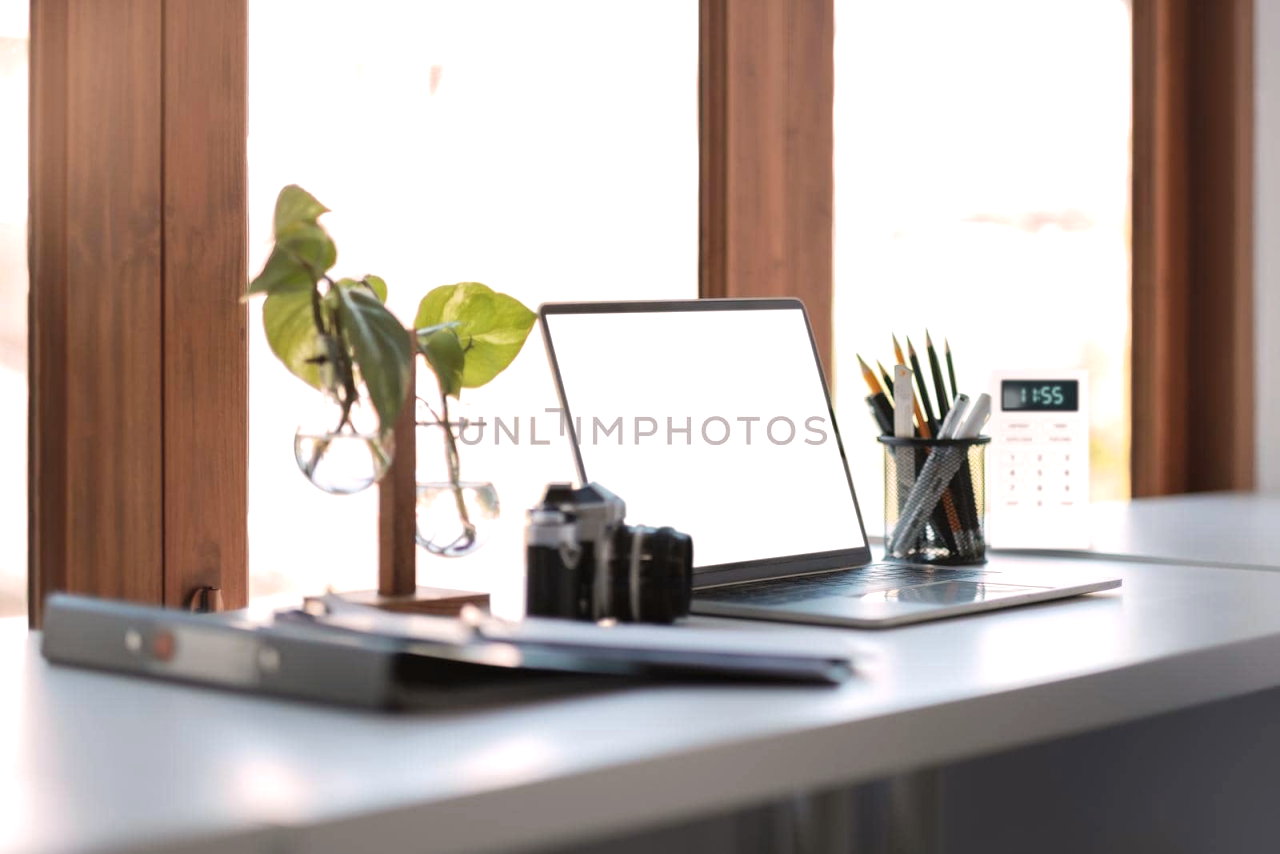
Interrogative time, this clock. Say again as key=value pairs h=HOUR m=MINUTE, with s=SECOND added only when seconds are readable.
h=11 m=55
